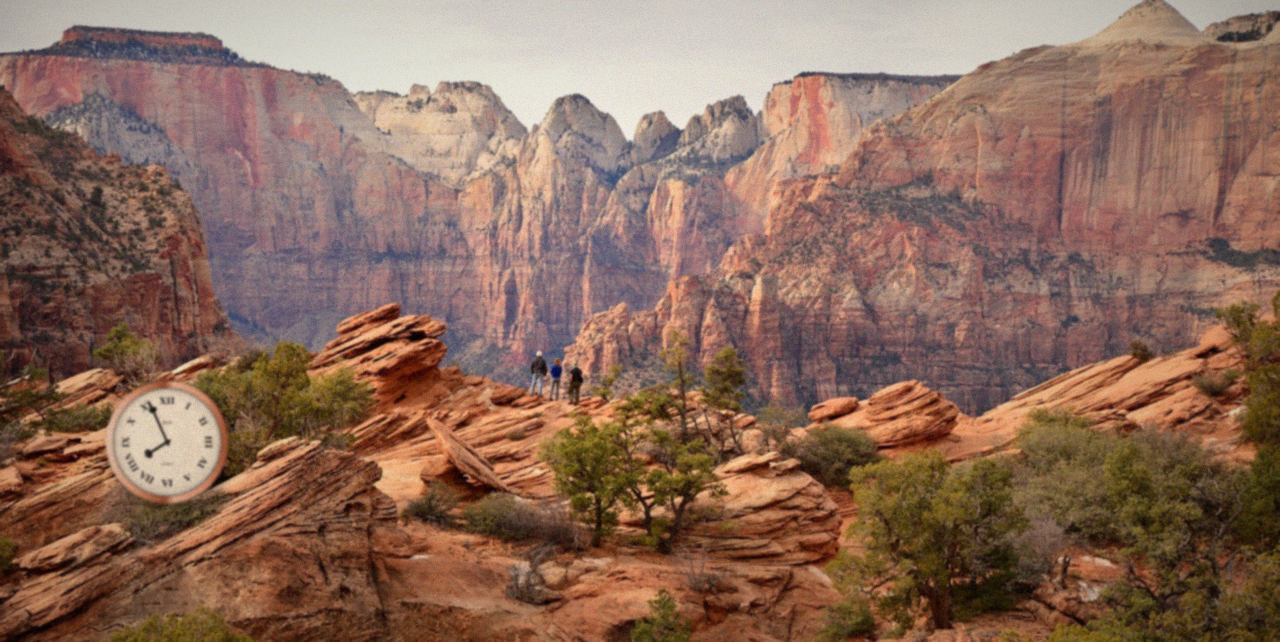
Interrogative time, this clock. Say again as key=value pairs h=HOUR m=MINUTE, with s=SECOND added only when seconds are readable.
h=7 m=56
